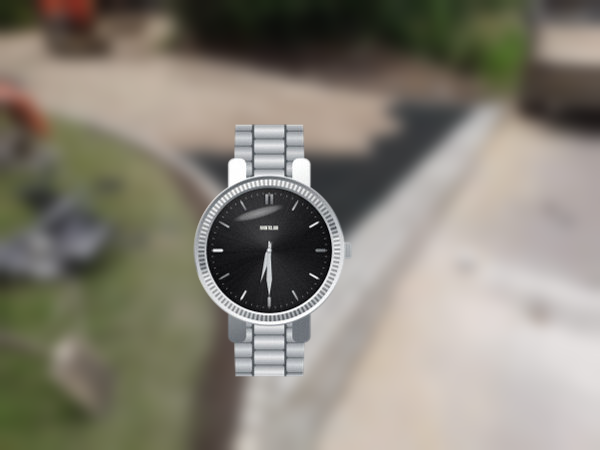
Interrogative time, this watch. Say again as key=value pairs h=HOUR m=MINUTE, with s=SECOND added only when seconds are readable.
h=6 m=30
